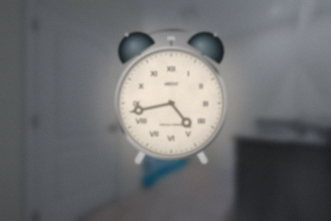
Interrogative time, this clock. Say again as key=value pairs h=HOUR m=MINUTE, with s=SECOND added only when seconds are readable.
h=4 m=43
